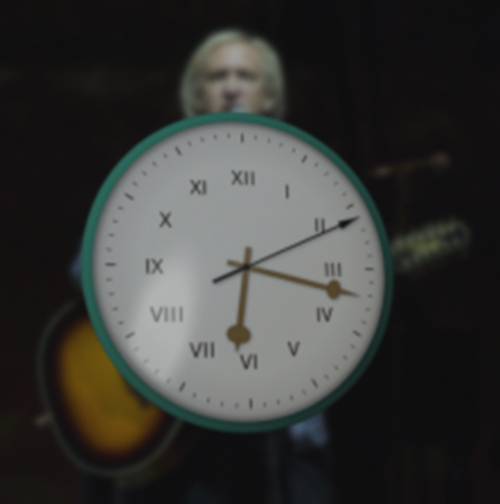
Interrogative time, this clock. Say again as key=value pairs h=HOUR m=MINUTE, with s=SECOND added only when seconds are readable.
h=6 m=17 s=11
